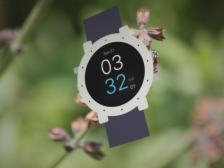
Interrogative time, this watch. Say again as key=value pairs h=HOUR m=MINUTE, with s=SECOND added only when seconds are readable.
h=3 m=32
